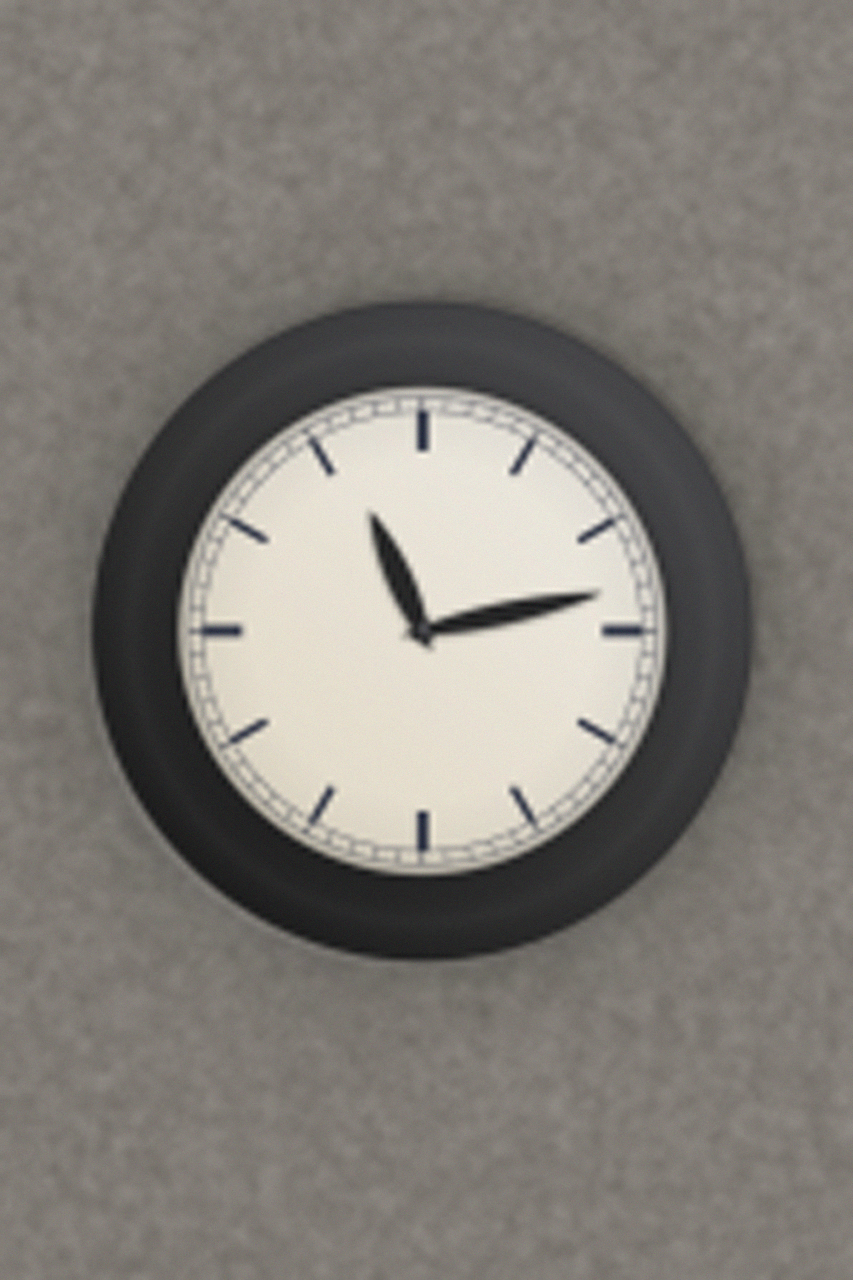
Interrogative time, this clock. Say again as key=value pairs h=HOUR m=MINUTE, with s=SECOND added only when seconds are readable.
h=11 m=13
